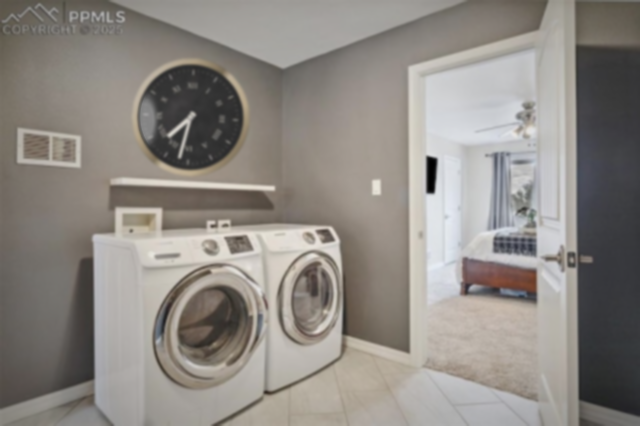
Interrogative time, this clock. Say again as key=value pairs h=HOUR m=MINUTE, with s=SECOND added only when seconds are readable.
h=7 m=32
